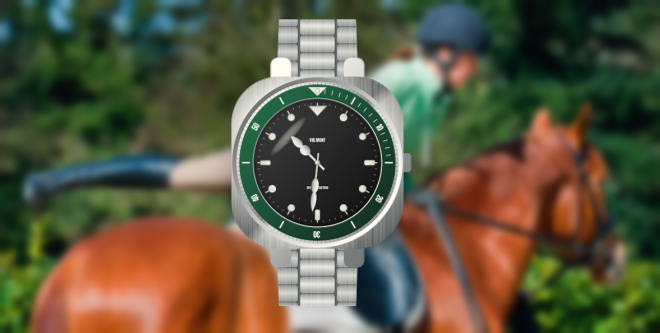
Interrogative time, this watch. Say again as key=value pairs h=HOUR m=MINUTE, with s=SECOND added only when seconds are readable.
h=10 m=31
